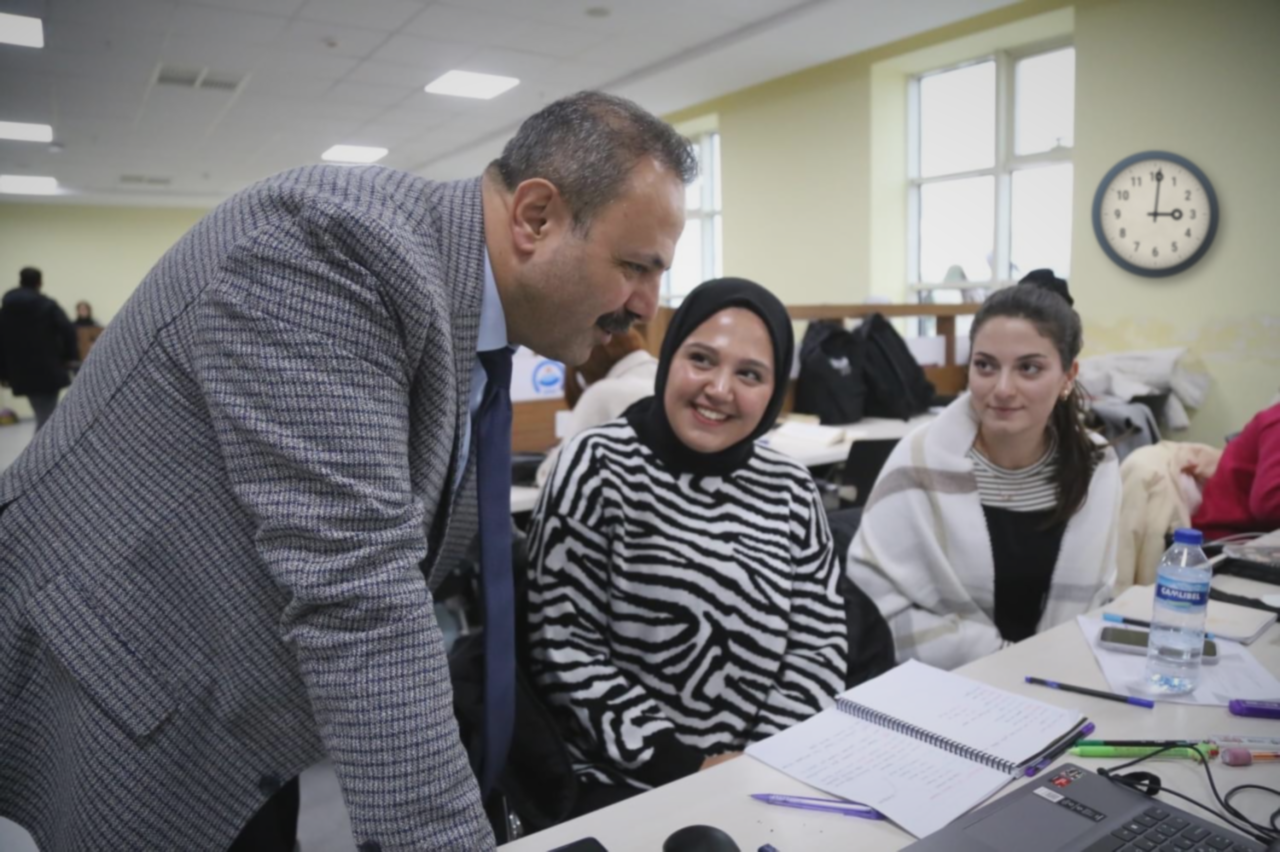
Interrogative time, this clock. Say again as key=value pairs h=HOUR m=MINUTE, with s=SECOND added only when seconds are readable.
h=3 m=1
